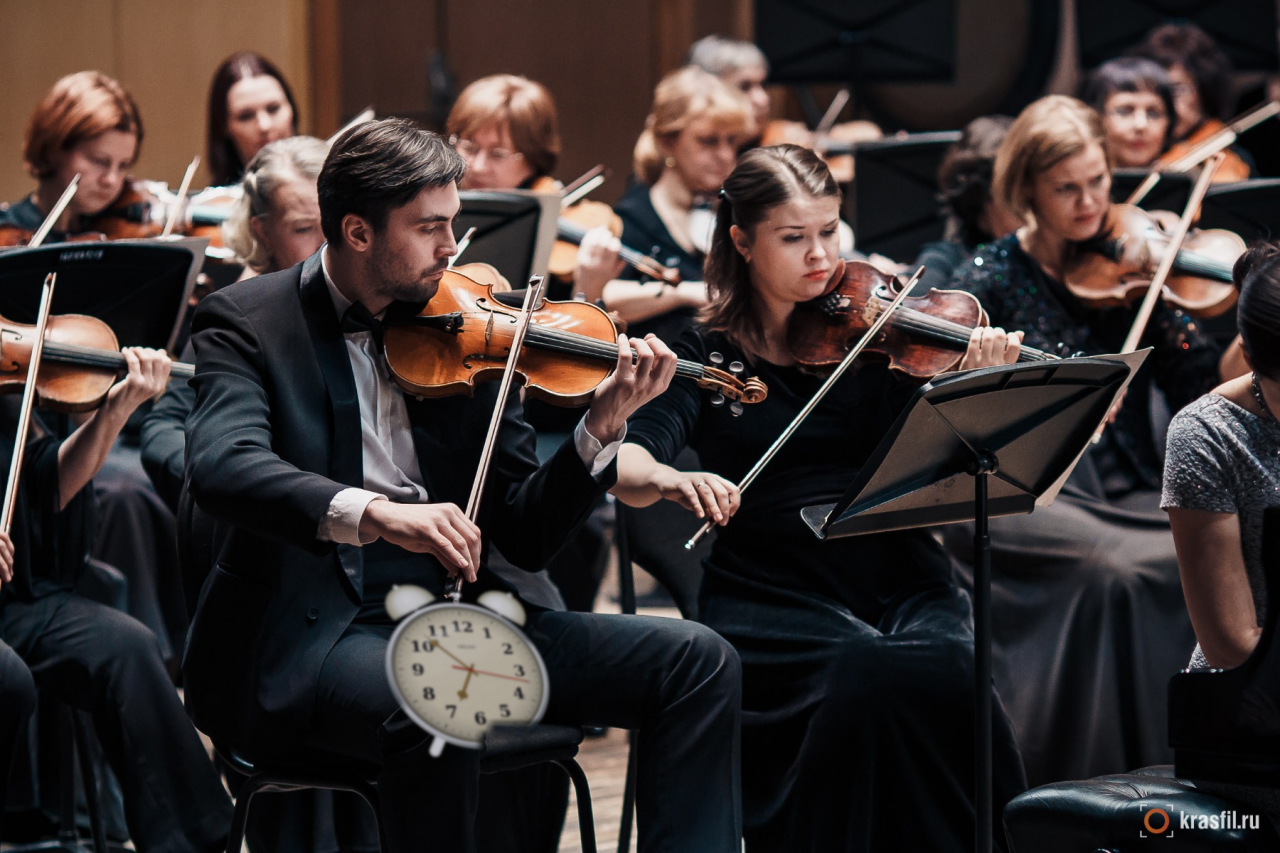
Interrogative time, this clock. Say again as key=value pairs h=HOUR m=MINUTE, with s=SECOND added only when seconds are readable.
h=6 m=52 s=17
